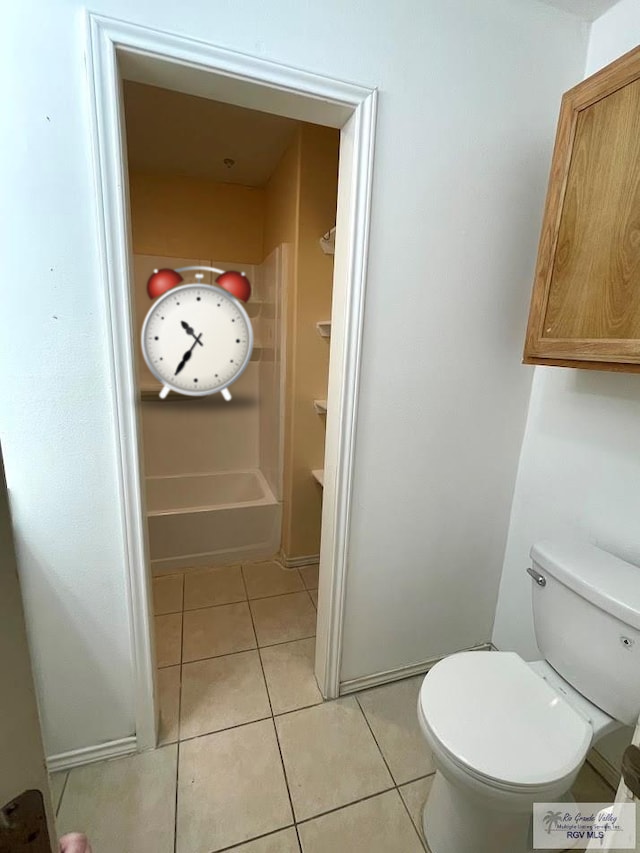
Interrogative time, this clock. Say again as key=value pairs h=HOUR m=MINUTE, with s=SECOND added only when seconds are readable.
h=10 m=35
